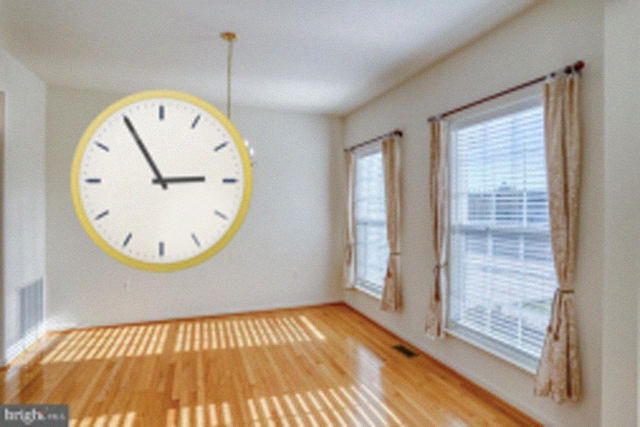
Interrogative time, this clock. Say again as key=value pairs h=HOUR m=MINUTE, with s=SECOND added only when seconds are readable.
h=2 m=55
